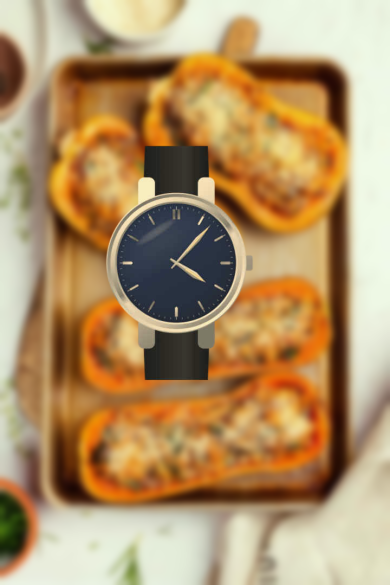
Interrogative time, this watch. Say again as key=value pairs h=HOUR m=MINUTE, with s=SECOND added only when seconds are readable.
h=4 m=7
